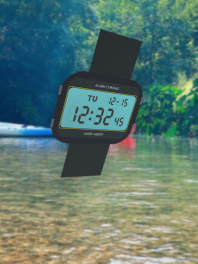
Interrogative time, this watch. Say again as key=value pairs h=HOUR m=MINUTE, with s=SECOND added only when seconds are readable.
h=12 m=32 s=45
